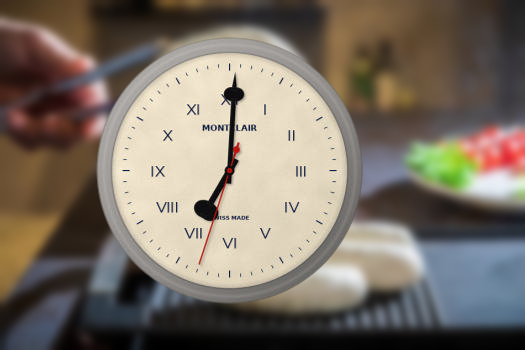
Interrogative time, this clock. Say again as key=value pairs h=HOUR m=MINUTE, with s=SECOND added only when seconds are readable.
h=7 m=0 s=33
